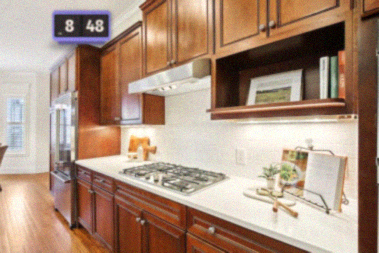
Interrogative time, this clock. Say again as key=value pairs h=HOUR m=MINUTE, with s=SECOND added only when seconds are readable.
h=8 m=48
